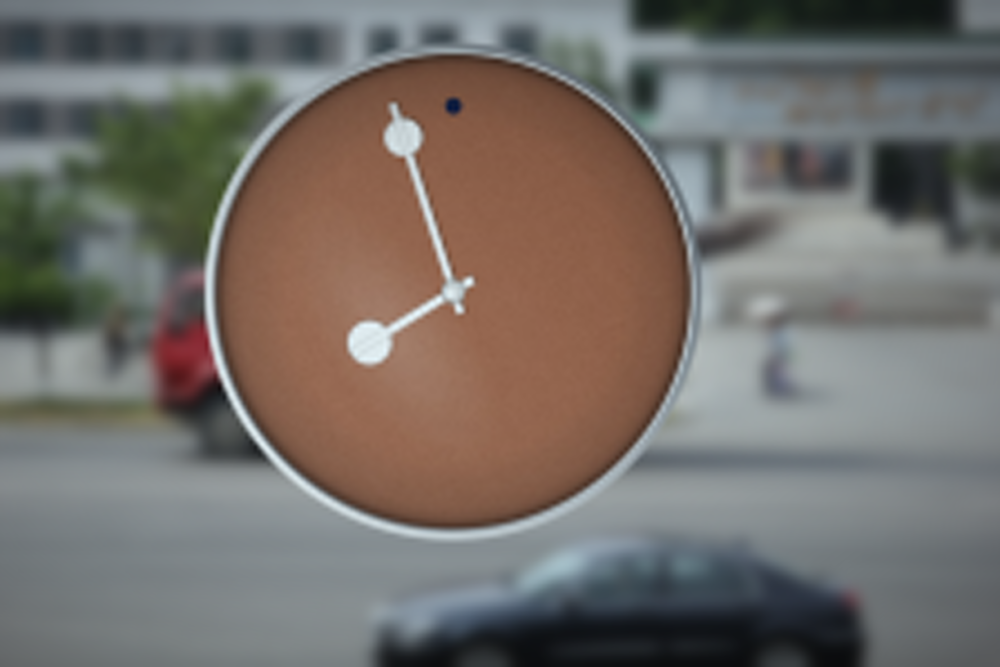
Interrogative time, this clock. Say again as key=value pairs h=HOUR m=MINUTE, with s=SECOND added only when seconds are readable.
h=7 m=57
